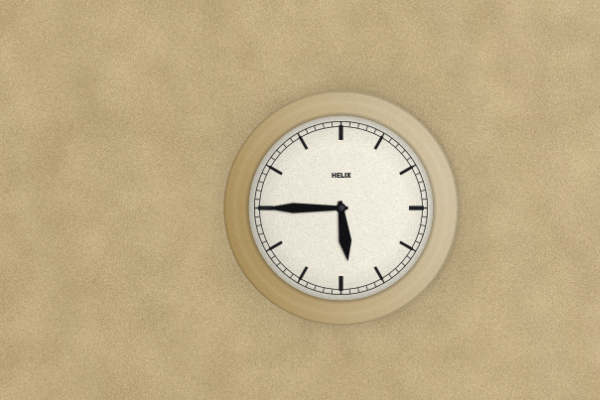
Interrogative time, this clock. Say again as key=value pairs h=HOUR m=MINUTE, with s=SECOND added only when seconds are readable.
h=5 m=45
